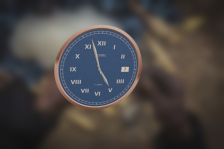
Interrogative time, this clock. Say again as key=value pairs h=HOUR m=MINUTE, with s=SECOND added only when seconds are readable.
h=4 m=57
